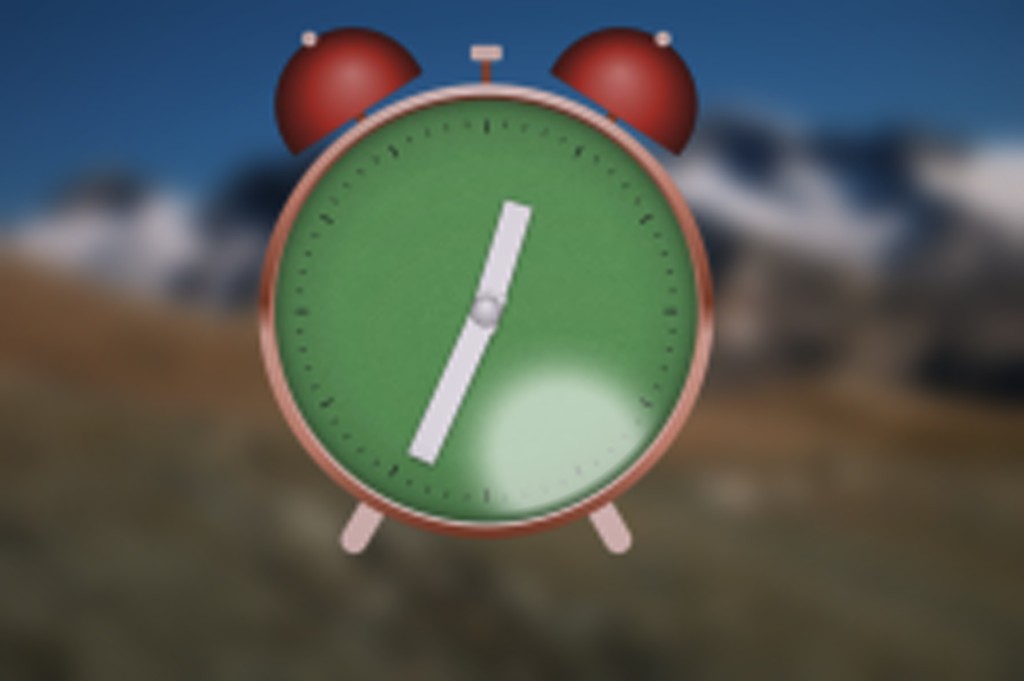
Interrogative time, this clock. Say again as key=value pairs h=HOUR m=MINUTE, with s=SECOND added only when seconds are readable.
h=12 m=34
